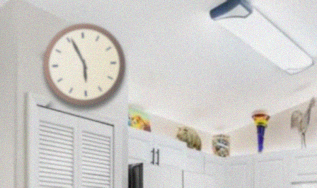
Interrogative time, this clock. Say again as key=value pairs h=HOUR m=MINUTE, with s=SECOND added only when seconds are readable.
h=5 m=56
